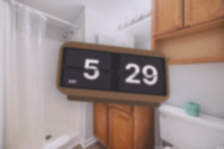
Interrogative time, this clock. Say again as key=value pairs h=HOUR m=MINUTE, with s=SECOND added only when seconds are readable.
h=5 m=29
